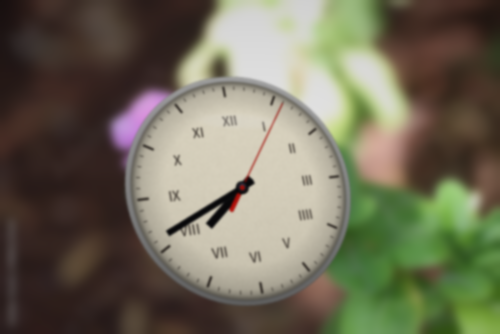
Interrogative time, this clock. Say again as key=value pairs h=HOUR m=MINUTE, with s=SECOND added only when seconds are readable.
h=7 m=41 s=6
